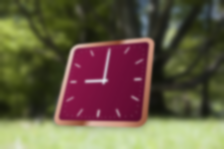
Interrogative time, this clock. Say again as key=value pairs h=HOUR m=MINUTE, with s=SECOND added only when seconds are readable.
h=9 m=0
